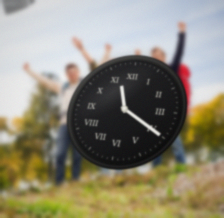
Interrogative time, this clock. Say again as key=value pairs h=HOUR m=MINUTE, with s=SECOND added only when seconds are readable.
h=11 m=20
